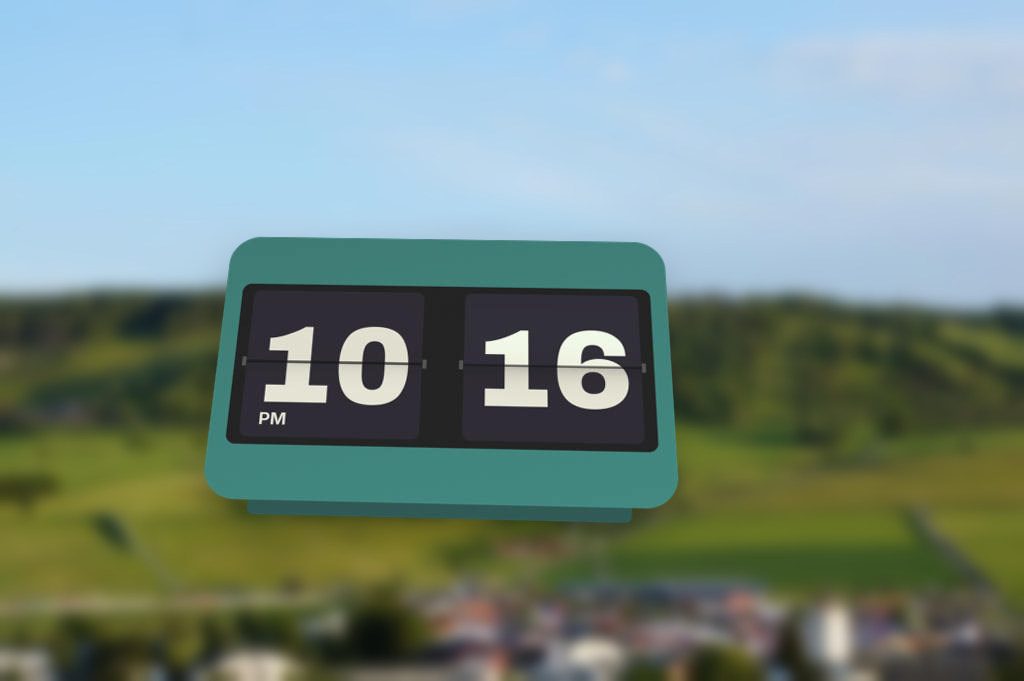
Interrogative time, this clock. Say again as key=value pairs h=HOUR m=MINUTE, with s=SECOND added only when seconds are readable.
h=10 m=16
